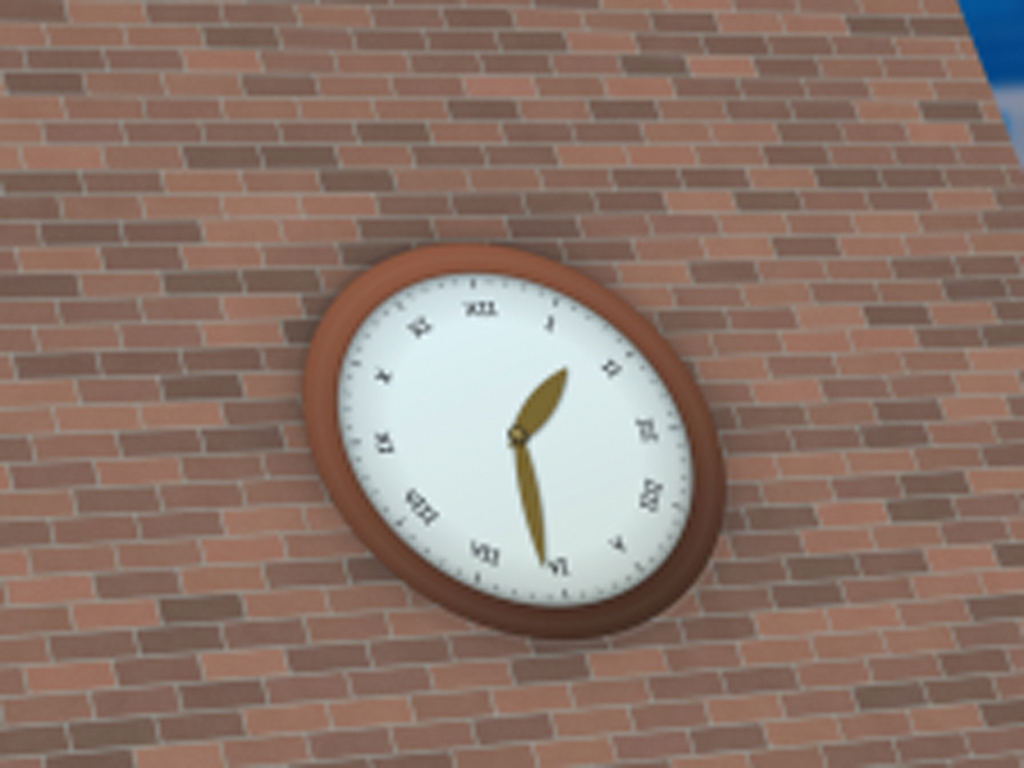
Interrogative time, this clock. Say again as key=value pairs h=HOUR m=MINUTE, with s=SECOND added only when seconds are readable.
h=1 m=31
